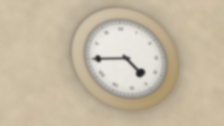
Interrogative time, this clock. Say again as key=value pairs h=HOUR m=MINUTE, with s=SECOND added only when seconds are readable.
h=4 m=45
